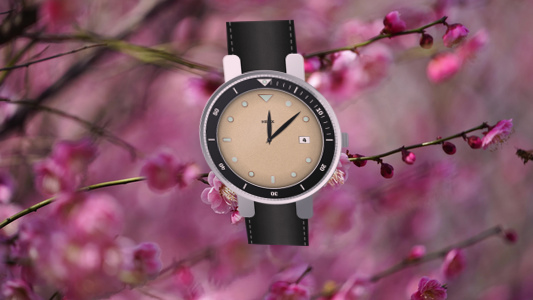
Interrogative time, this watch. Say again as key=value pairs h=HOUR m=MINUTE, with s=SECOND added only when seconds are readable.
h=12 m=8
